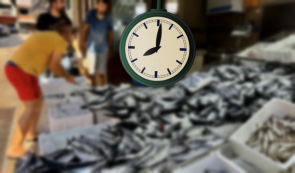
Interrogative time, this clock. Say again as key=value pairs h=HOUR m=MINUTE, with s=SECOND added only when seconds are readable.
h=8 m=1
